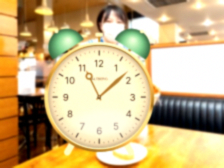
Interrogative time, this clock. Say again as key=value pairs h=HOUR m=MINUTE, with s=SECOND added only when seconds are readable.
h=11 m=8
